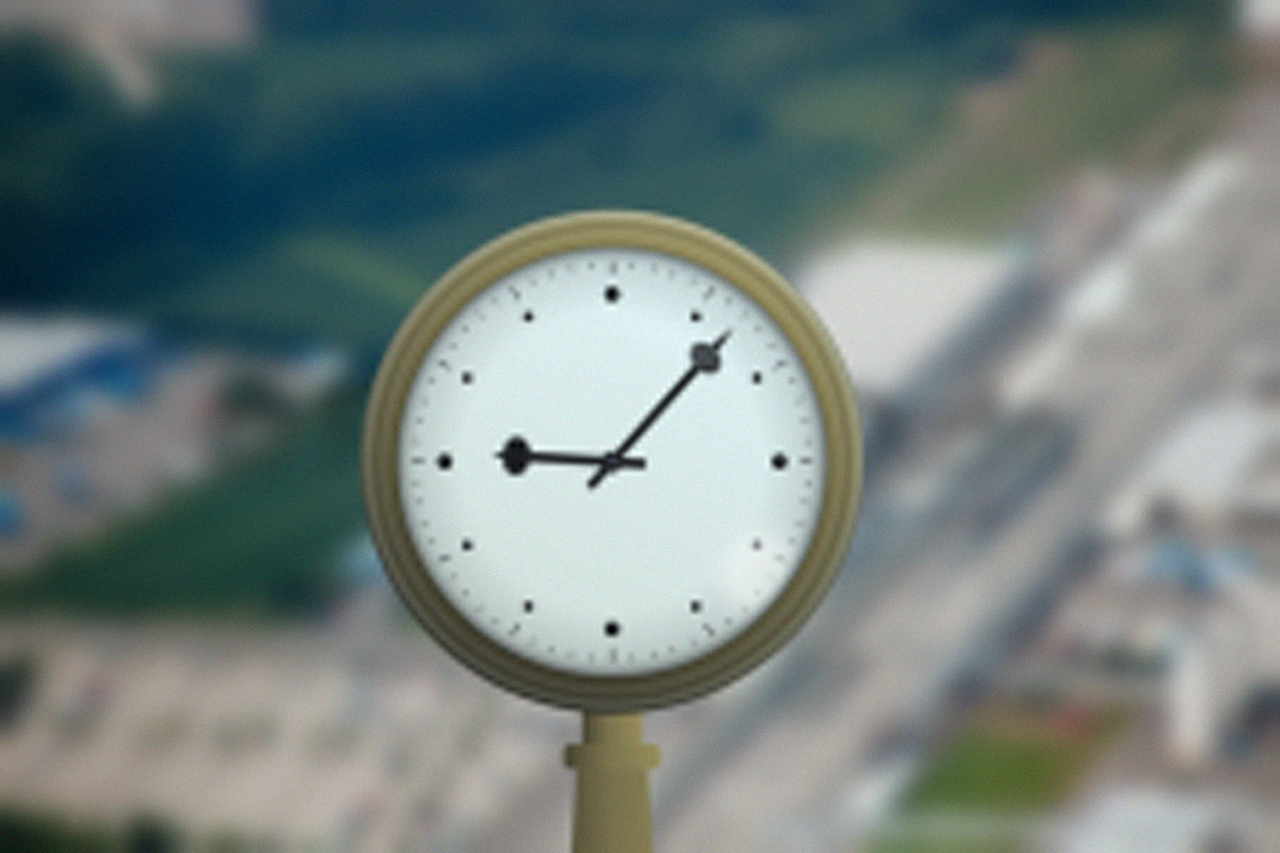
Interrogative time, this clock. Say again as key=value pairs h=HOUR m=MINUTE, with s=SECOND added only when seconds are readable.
h=9 m=7
